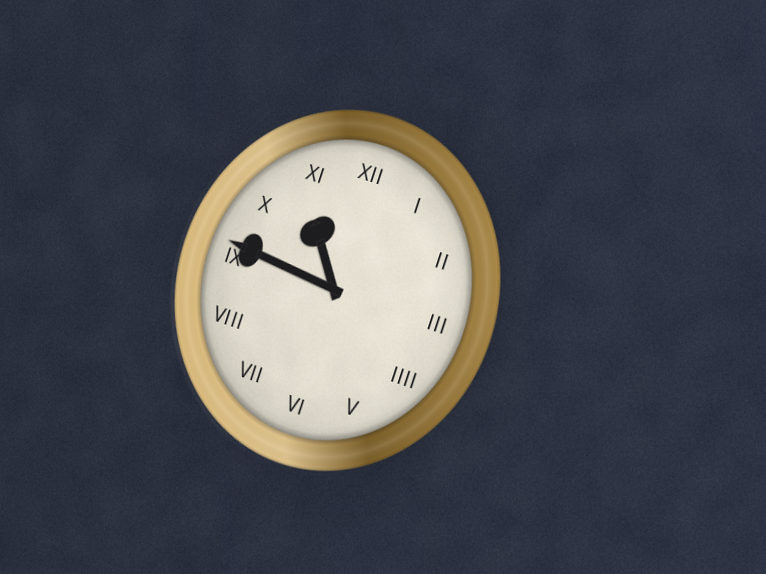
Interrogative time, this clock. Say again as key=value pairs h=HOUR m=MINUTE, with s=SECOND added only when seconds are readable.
h=10 m=46
